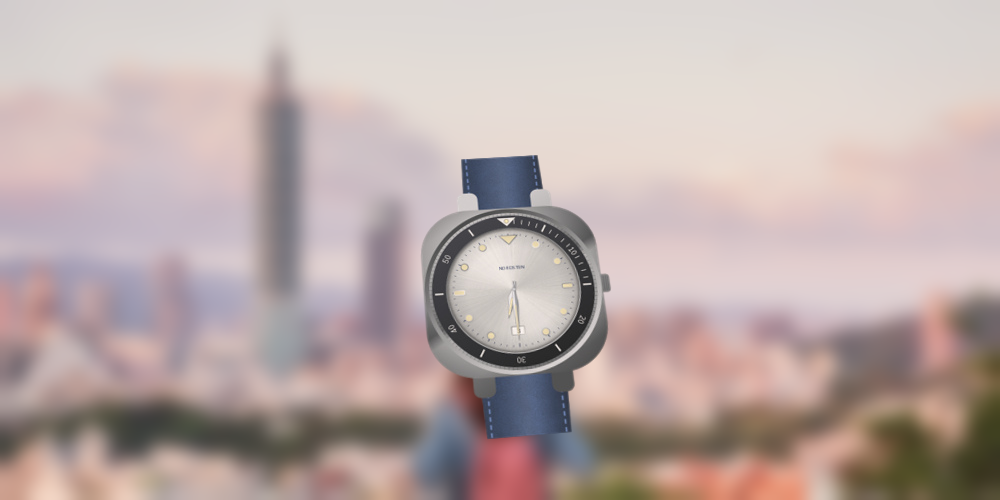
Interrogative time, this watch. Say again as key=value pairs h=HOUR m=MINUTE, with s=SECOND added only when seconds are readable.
h=6 m=30
